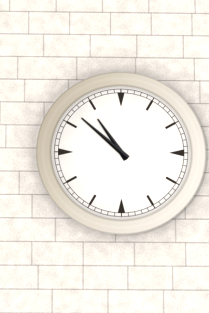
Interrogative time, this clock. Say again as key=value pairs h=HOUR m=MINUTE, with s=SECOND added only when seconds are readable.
h=10 m=52
